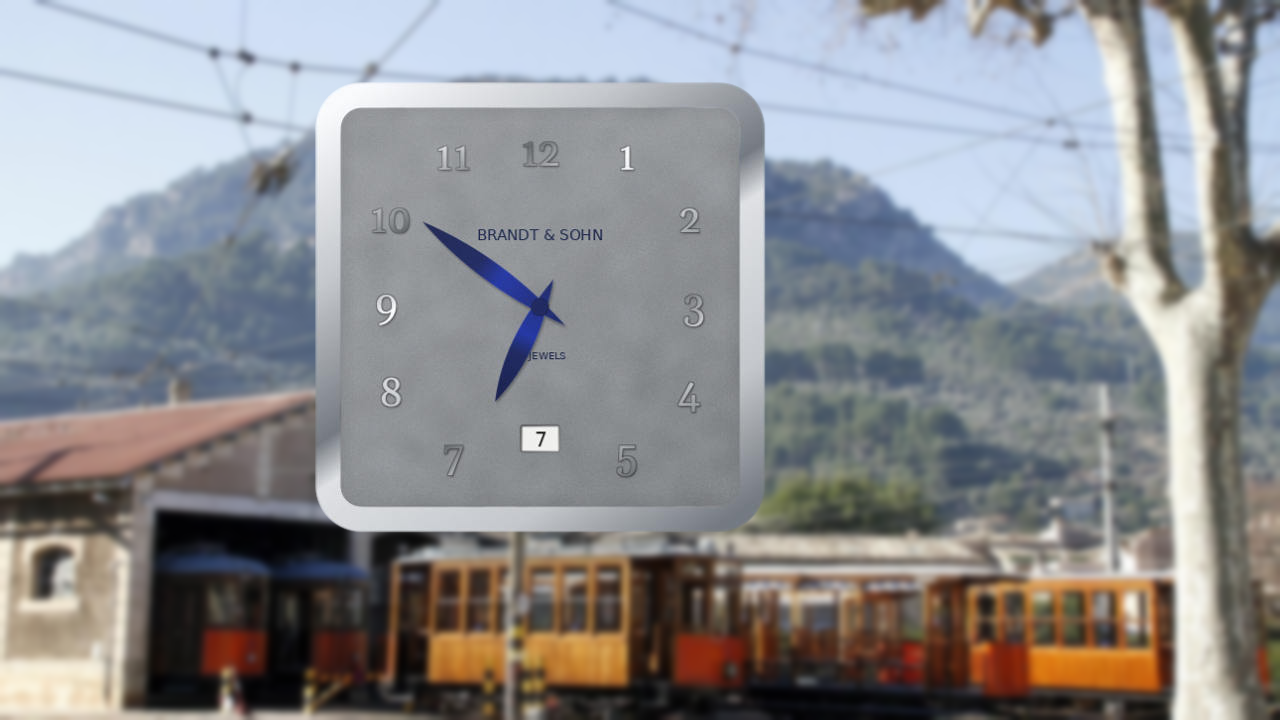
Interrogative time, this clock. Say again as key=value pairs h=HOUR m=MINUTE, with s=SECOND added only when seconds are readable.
h=6 m=51
